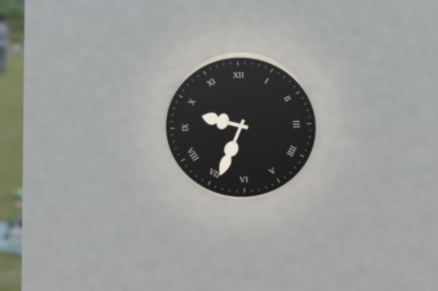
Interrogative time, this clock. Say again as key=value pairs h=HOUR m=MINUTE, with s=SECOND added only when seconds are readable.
h=9 m=34
